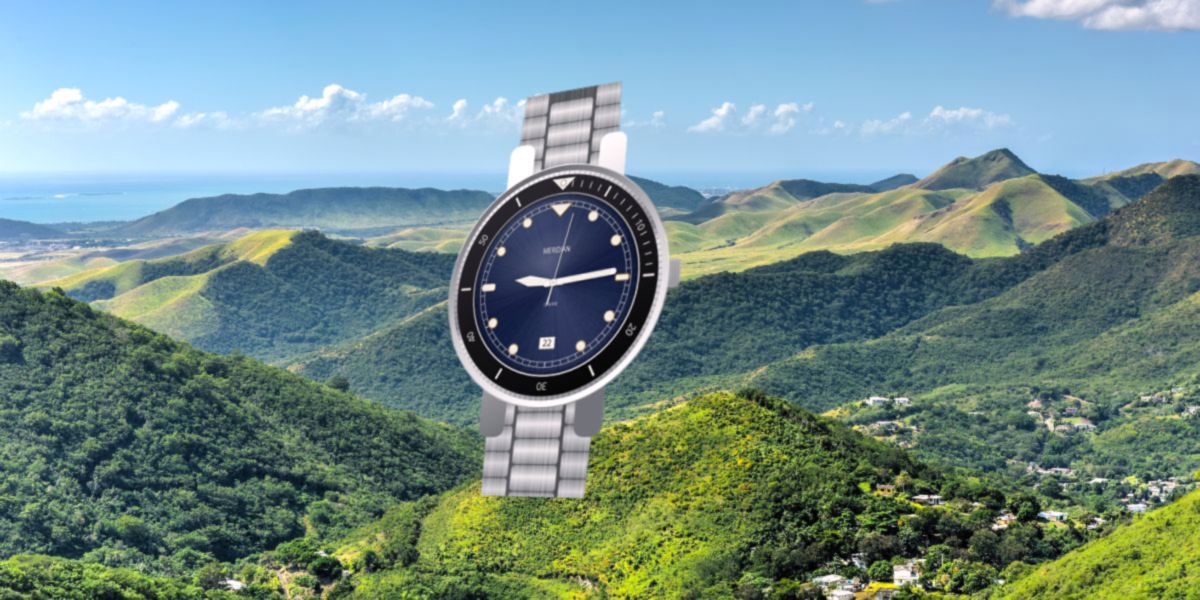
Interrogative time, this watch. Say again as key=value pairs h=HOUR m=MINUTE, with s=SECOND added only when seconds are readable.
h=9 m=14 s=2
